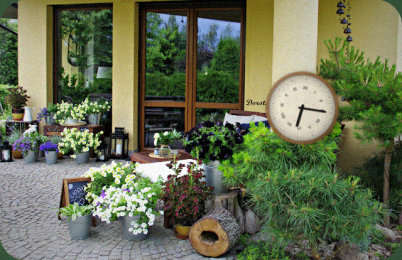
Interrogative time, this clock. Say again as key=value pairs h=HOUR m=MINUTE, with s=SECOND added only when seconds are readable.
h=6 m=15
